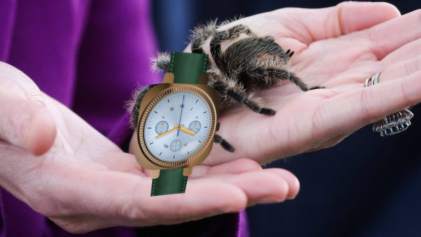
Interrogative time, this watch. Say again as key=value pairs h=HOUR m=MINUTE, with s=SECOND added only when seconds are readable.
h=3 m=41
